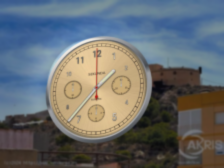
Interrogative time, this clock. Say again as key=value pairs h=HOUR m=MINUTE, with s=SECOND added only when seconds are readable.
h=1 m=37
